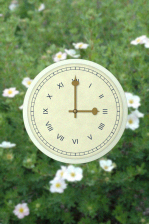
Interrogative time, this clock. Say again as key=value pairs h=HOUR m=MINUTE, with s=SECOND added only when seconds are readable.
h=3 m=0
